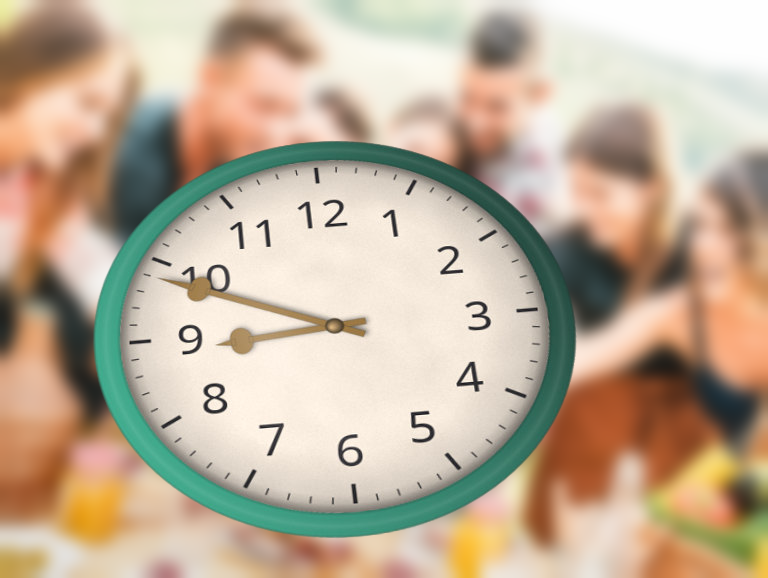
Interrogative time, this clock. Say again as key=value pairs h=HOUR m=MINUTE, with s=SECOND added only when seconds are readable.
h=8 m=49
